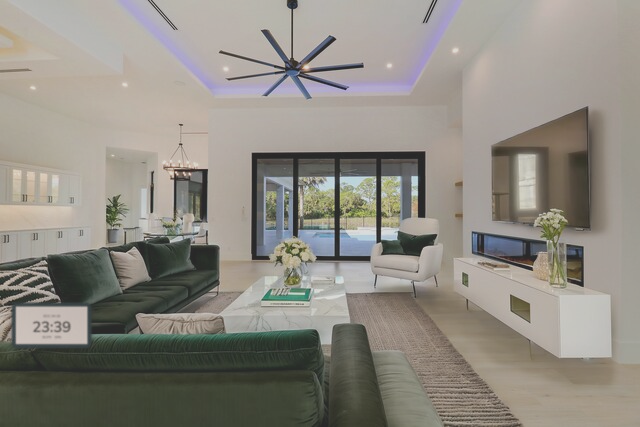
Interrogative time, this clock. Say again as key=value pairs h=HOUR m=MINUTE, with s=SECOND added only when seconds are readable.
h=23 m=39
